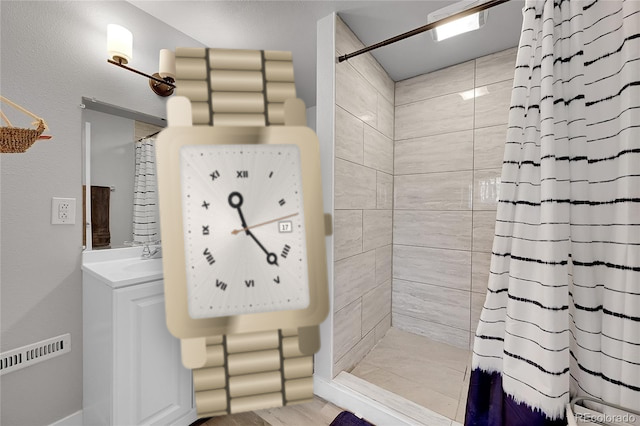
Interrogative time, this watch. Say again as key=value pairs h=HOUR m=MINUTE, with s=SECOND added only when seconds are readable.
h=11 m=23 s=13
